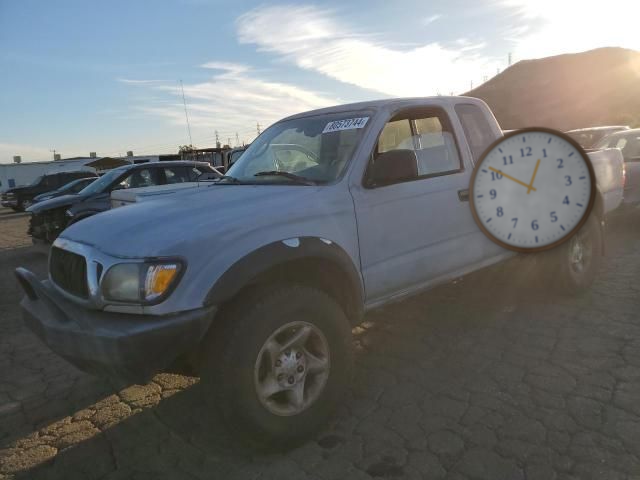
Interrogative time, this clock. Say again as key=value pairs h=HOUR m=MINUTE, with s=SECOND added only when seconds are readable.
h=12 m=51
